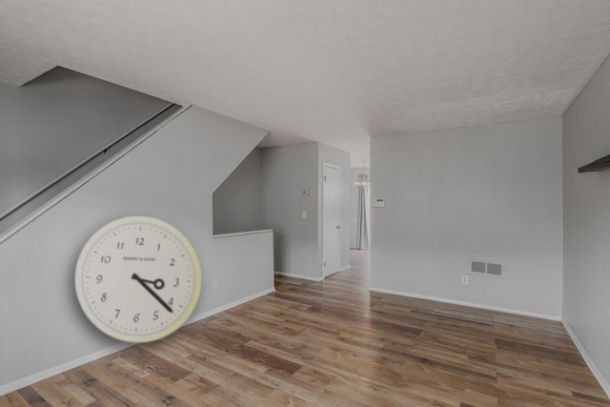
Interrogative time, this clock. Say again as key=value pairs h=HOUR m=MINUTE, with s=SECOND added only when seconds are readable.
h=3 m=22
